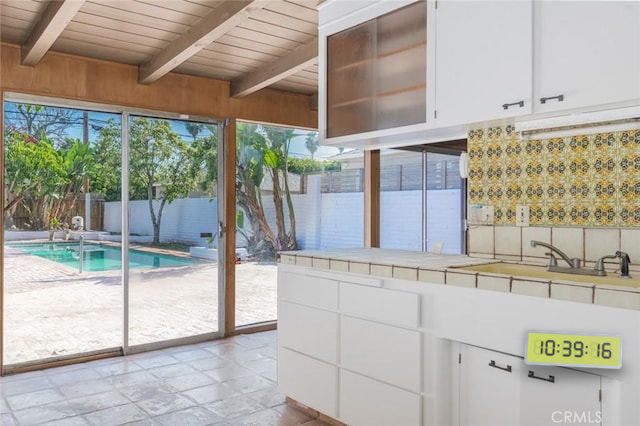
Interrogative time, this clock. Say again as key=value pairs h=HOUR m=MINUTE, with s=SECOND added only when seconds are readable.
h=10 m=39 s=16
